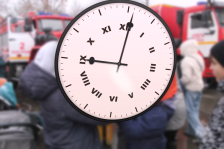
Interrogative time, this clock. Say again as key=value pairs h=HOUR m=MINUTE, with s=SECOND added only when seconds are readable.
h=9 m=1
